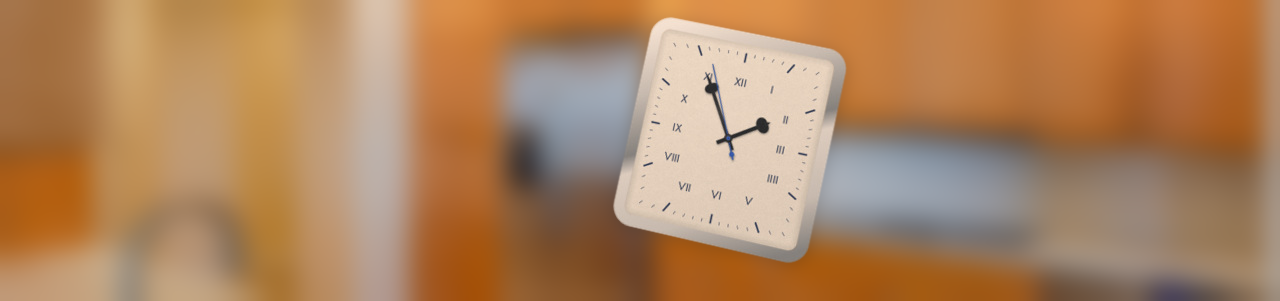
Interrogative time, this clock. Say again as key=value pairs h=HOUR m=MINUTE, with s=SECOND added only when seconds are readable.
h=1 m=54 s=56
